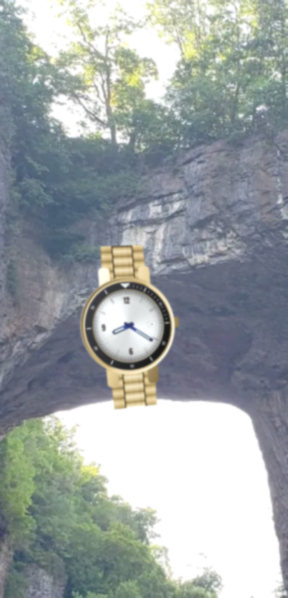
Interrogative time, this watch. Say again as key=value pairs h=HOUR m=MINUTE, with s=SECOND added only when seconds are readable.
h=8 m=21
